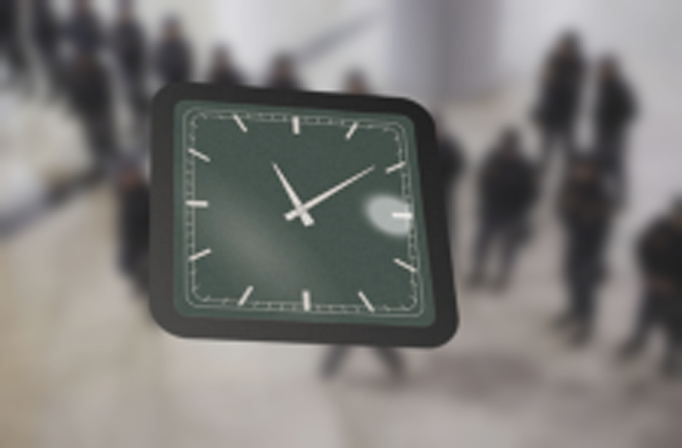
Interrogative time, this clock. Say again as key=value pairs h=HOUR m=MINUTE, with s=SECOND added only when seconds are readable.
h=11 m=9
